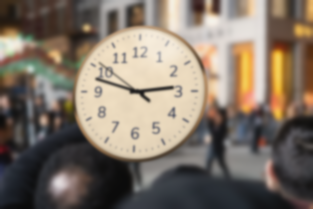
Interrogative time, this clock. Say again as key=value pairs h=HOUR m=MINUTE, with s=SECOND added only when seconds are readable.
h=2 m=47 s=51
